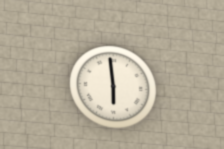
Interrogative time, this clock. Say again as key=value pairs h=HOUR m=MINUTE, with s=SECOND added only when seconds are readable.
h=5 m=59
